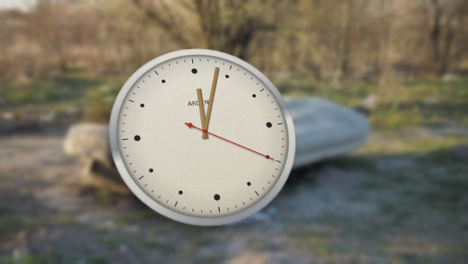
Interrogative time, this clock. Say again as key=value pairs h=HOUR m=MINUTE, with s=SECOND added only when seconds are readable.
h=12 m=3 s=20
